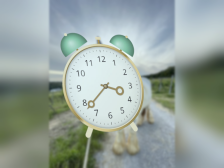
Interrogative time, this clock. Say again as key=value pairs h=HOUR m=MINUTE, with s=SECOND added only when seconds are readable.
h=3 m=38
